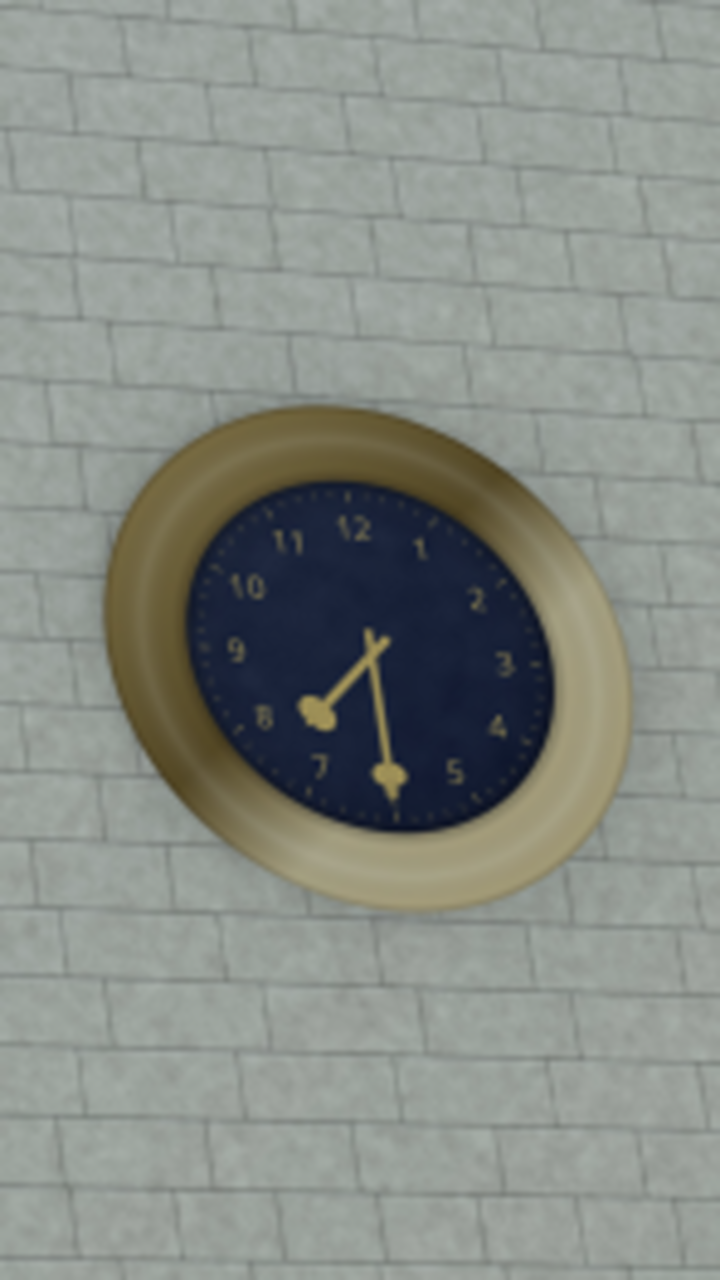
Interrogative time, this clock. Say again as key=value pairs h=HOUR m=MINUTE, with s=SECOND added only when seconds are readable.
h=7 m=30
